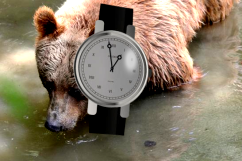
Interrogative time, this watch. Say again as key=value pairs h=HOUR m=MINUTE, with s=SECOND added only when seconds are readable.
h=12 m=58
